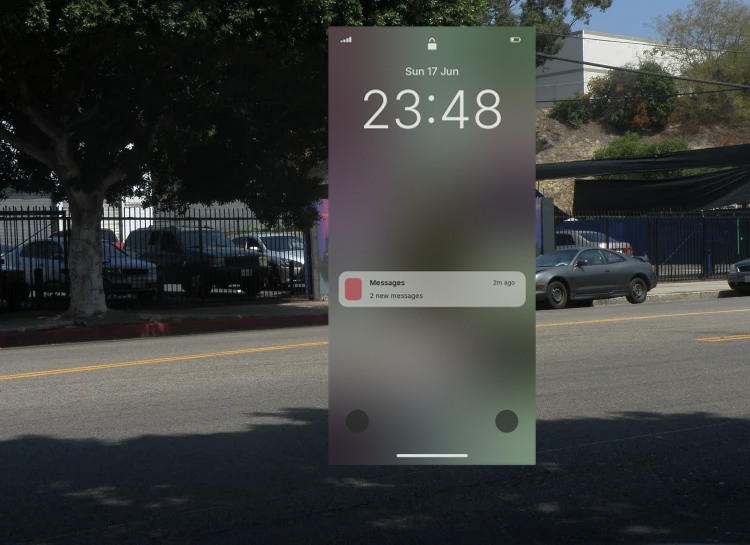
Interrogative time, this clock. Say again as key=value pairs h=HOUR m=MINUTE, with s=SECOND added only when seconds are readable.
h=23 m=48
